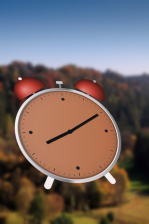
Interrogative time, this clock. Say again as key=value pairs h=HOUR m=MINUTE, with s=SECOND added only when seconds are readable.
h=8 m=10
